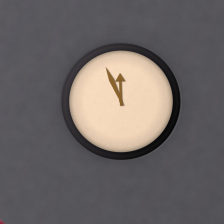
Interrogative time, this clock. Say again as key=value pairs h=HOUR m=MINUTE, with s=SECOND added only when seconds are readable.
h=11 m=56
